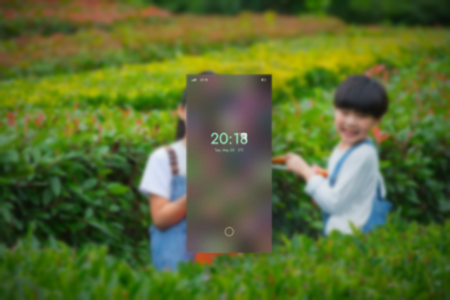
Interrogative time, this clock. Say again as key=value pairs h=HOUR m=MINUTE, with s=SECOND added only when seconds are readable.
h=20 m=18
